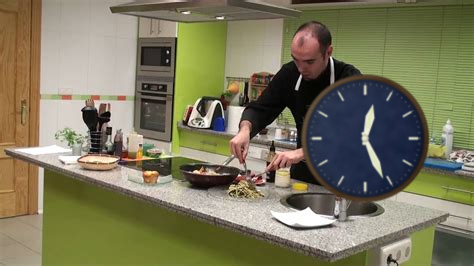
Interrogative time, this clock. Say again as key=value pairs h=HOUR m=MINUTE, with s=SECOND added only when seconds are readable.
h=12 m=26
